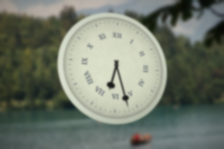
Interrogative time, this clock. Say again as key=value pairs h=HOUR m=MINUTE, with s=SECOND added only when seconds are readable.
h=6 m=27
